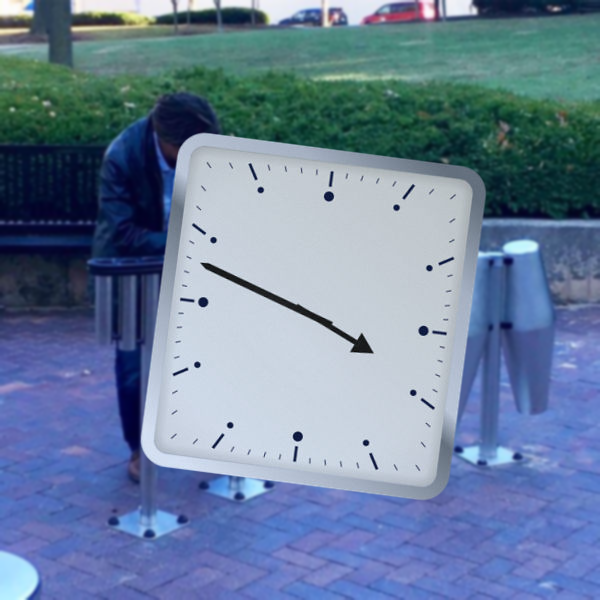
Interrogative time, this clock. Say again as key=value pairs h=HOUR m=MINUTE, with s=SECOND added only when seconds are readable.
h=3 m=48
